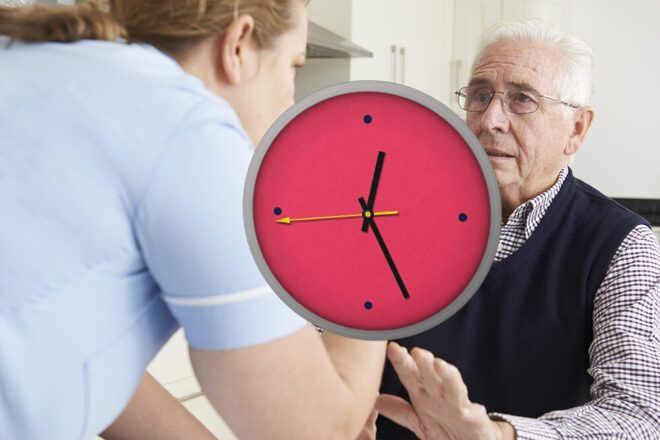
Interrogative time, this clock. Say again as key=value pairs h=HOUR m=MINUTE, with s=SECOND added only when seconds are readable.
h=12 m=25 s=44
